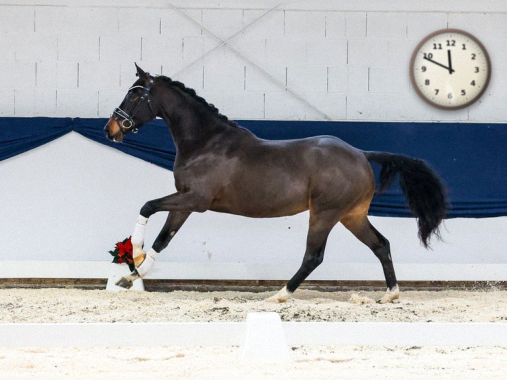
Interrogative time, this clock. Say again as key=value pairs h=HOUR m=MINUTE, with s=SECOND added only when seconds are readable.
h=11 m=49
